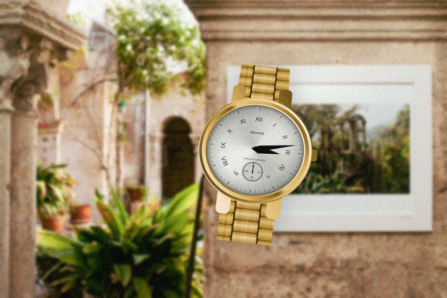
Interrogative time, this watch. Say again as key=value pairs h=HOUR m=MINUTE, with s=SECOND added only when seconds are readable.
h=3 m=13
